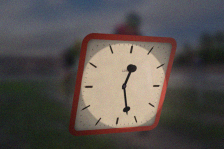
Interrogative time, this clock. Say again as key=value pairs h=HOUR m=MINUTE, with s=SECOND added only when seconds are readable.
h=12 m=27
